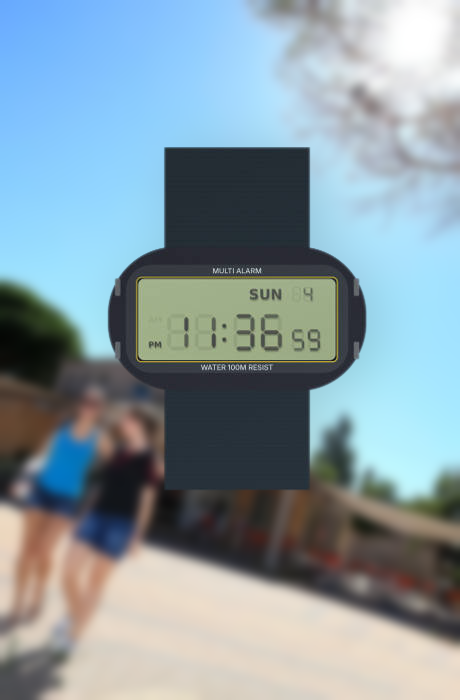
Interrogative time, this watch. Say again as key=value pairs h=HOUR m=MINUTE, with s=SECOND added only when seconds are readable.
h=11 m=36 s=59
